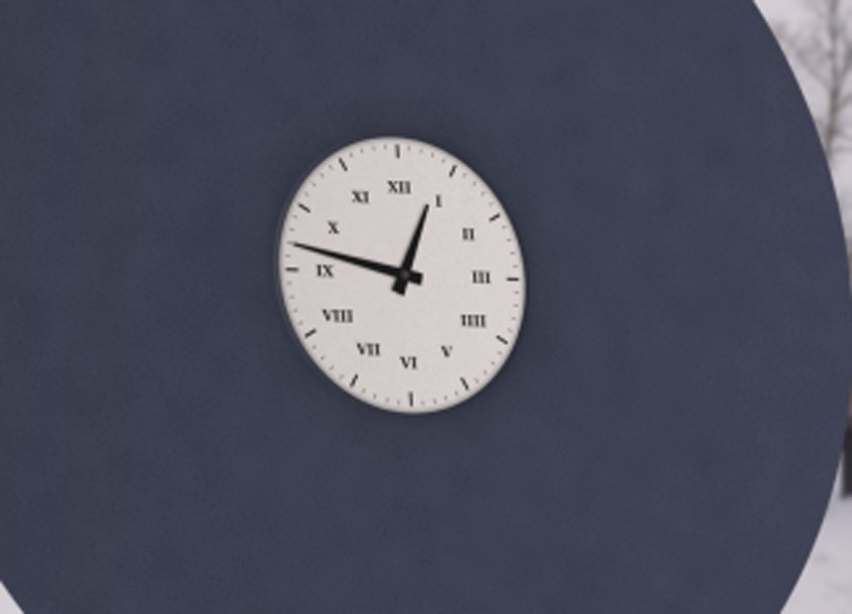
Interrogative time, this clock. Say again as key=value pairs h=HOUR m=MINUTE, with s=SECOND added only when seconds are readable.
h=12 m=47
